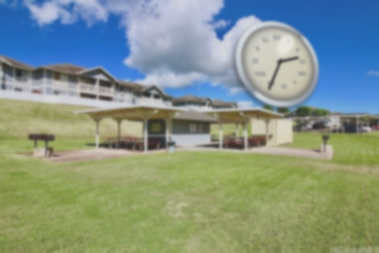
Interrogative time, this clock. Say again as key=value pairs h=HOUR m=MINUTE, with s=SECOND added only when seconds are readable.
h=2 m=35
